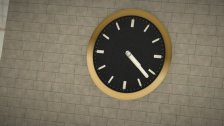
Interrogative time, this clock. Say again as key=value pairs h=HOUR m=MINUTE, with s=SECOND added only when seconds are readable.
h=4 m=22
